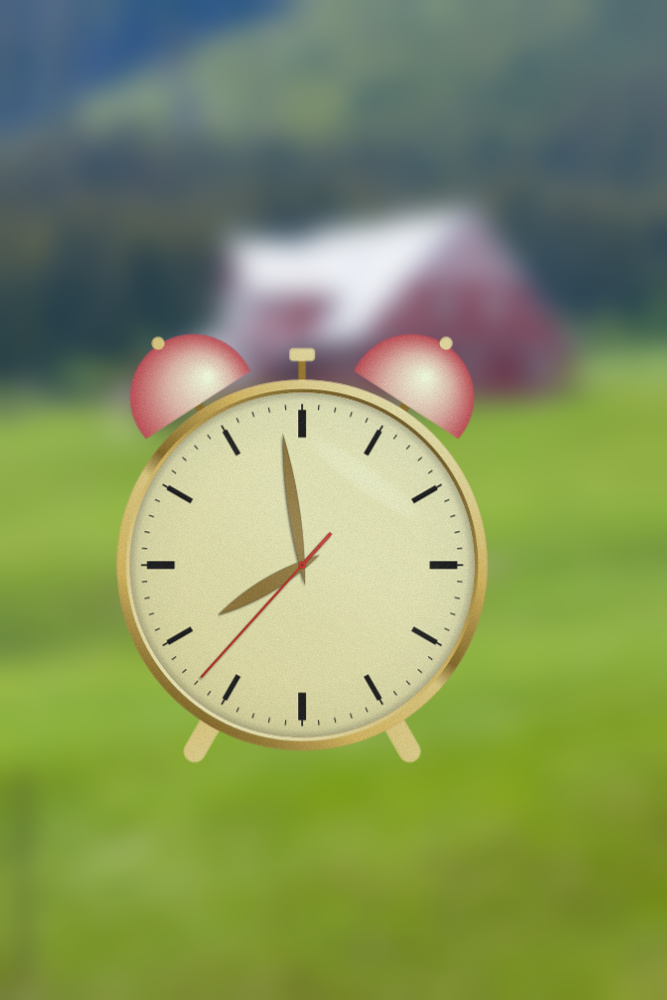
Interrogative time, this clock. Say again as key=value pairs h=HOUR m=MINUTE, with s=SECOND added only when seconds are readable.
h=7 m=58 s=37
